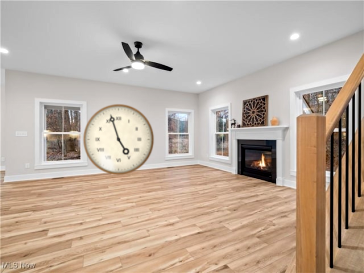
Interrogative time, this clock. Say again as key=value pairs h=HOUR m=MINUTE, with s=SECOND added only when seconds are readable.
h=4 m=57
